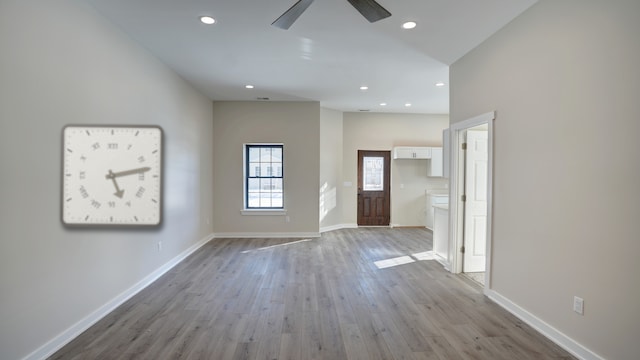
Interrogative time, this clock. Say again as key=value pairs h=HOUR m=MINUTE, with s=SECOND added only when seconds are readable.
h=5 m=13
